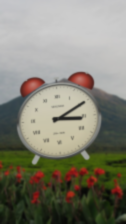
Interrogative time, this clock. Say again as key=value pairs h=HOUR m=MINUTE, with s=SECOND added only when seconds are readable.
h=3 m=10
